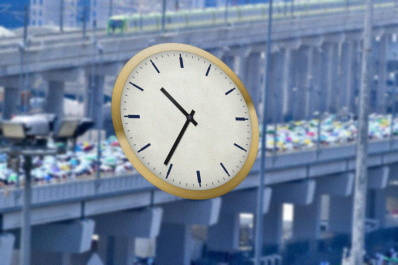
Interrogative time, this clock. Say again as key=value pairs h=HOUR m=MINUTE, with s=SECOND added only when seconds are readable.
h=10 m=36
